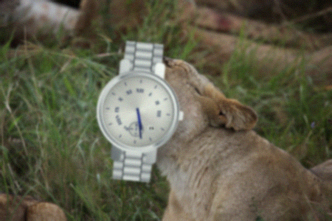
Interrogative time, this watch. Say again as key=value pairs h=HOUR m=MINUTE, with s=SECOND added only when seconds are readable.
h=5 m=28
